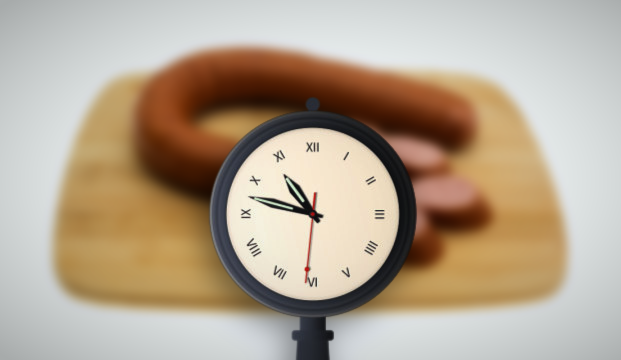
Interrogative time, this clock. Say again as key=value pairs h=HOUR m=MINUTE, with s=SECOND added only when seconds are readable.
h=10 m=47 s=31
